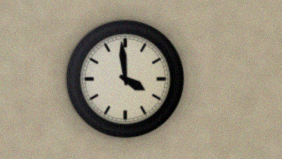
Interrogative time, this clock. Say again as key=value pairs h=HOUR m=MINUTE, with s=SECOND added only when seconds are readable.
h=3 m=59
